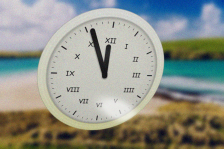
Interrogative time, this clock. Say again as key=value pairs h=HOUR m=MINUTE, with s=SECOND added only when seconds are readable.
h=11 m=56
